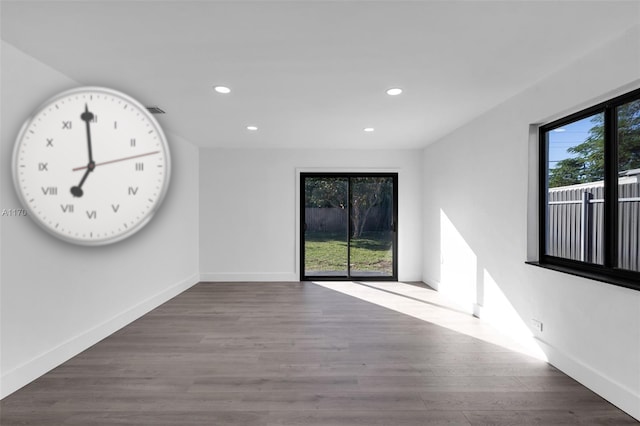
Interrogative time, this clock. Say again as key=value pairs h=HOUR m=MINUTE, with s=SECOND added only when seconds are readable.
h=6 m=59 s=13
